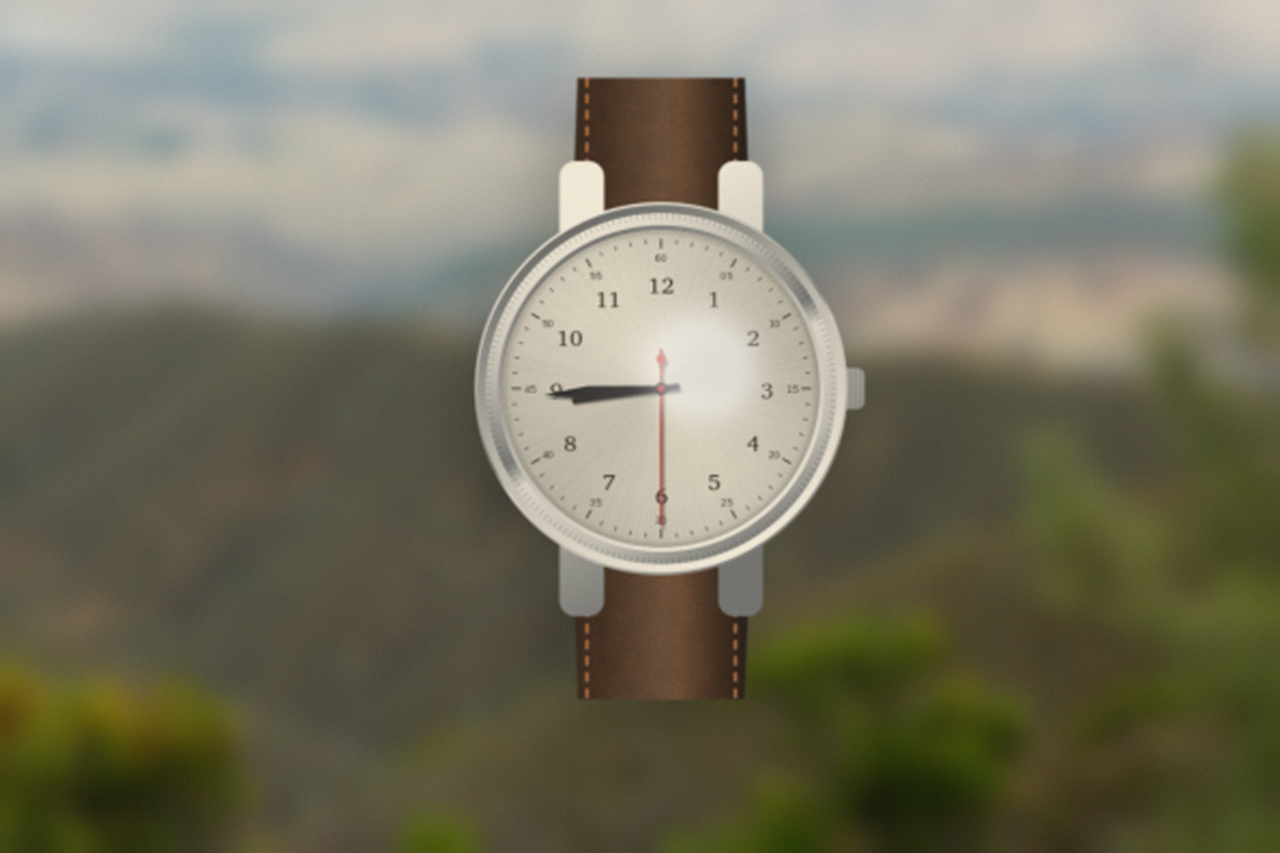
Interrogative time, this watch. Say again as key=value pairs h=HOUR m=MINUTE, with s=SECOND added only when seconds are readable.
h=8 m=44 s=30
